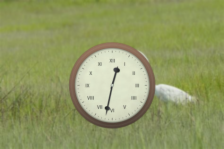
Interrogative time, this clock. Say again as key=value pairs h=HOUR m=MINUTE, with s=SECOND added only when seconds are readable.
h=12 m=32
